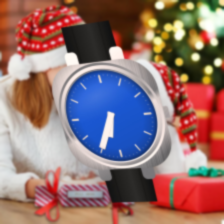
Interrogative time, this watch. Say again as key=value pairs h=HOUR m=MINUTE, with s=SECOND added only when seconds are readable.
h=6 m=35
